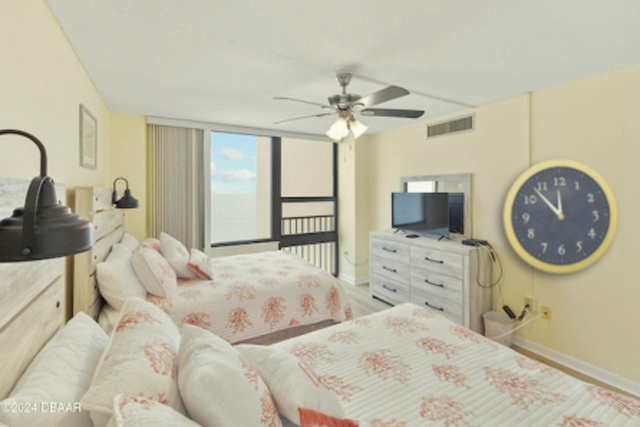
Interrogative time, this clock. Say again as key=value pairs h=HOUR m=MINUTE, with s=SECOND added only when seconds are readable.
h=11 m=53
